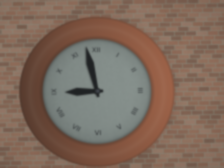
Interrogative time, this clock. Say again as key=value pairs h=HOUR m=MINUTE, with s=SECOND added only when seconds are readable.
h=8 m=58
